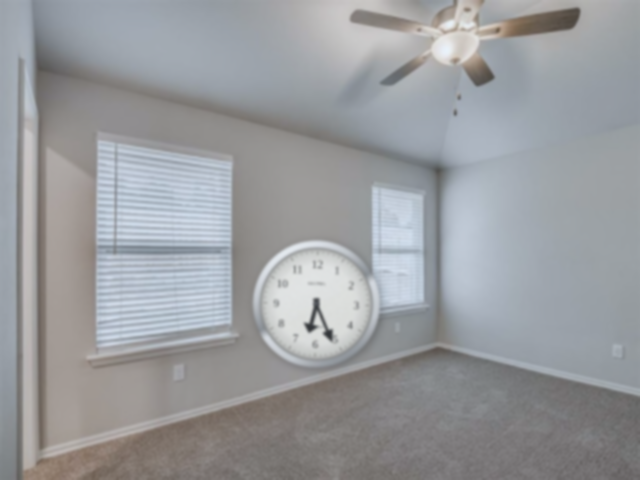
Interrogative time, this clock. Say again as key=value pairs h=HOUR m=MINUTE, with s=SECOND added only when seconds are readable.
h=6 m=26
